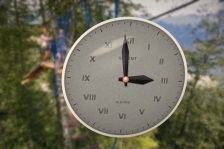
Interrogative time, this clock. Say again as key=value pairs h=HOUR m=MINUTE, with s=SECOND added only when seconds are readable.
h=2 m=59
